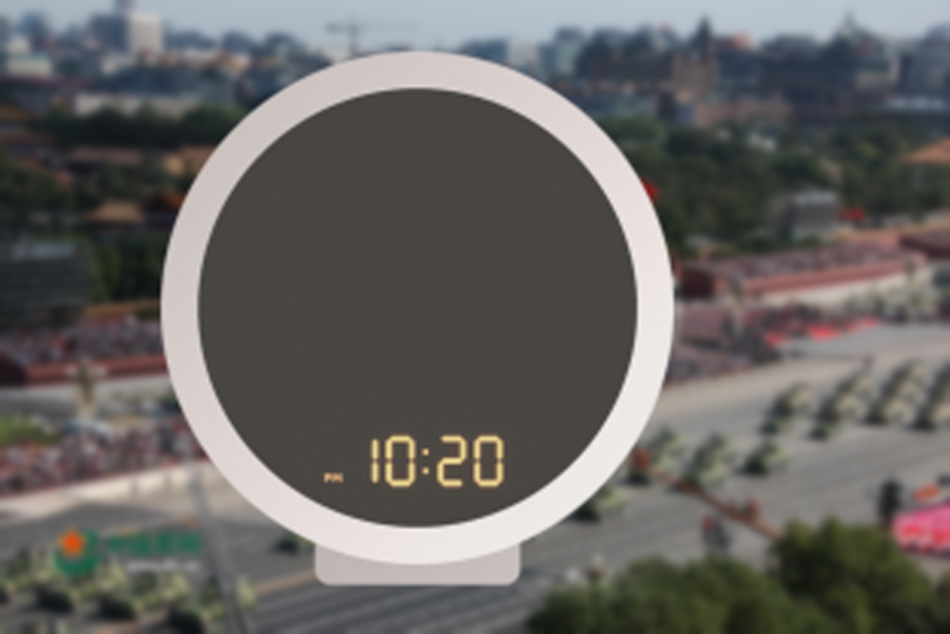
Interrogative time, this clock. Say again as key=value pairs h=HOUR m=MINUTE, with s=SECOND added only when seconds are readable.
h=10 m=20
